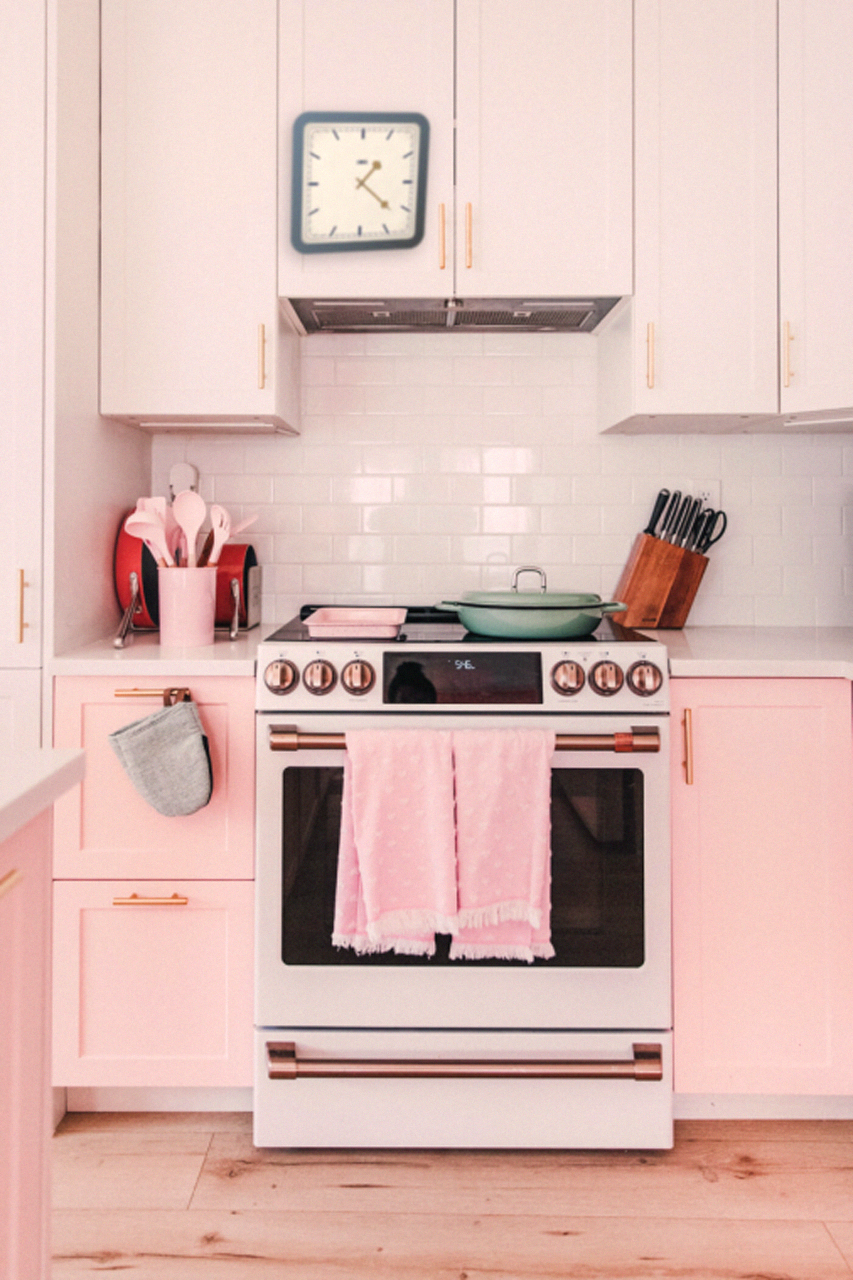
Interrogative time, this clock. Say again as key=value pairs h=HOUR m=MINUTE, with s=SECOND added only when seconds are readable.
h=1 m=22
